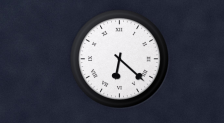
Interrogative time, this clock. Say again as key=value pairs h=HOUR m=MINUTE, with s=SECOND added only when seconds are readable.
h=6 m=22
